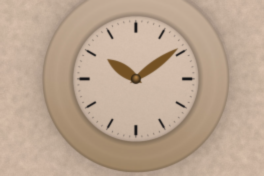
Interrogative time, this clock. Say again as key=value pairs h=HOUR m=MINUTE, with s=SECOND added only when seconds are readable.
h=10 m=9
